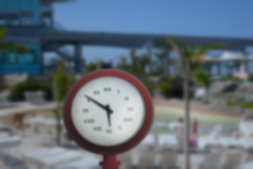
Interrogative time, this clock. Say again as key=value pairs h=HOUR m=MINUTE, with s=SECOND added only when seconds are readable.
h=5 m=51
